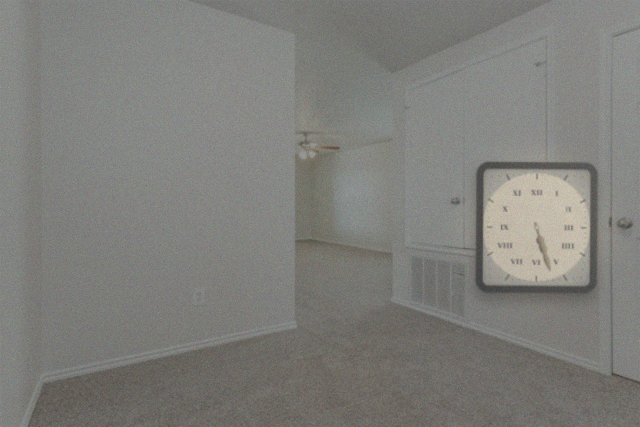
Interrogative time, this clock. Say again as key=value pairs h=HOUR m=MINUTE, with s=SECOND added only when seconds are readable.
h=5 m=27
